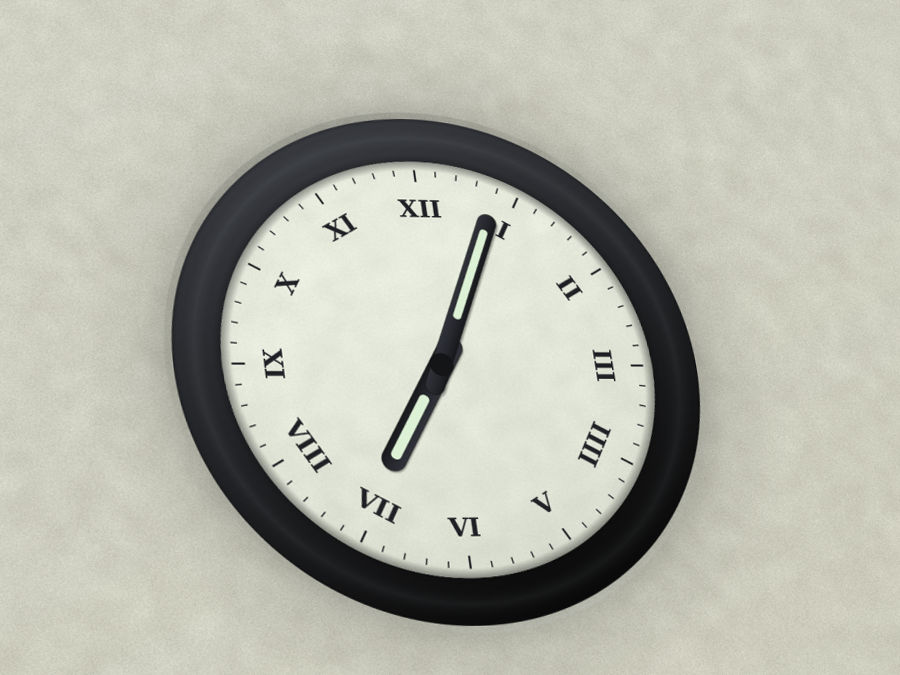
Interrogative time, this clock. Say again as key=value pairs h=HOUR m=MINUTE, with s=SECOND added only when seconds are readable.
h=7 m=4
